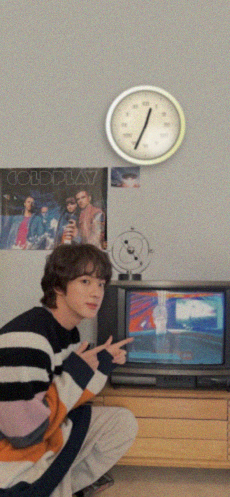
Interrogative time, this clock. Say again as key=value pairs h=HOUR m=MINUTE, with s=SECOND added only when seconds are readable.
h=12 m=34
